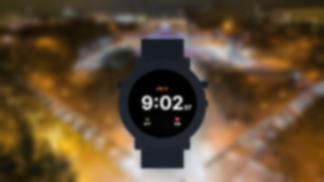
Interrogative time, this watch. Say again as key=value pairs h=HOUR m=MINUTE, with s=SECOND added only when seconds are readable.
h=9 m=2
